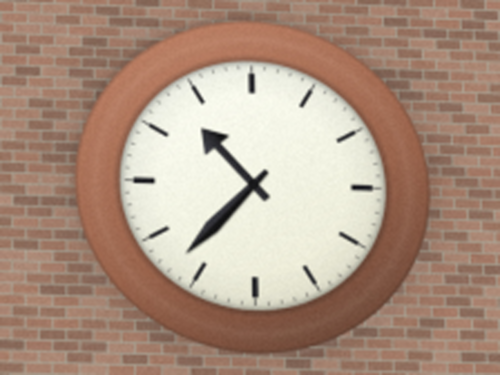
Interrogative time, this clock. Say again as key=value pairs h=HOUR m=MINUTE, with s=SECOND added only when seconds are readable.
h=10 m=37
